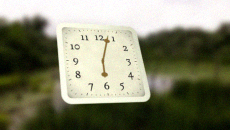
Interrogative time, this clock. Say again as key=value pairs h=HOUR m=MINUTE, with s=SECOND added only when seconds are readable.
h=6 m=3
